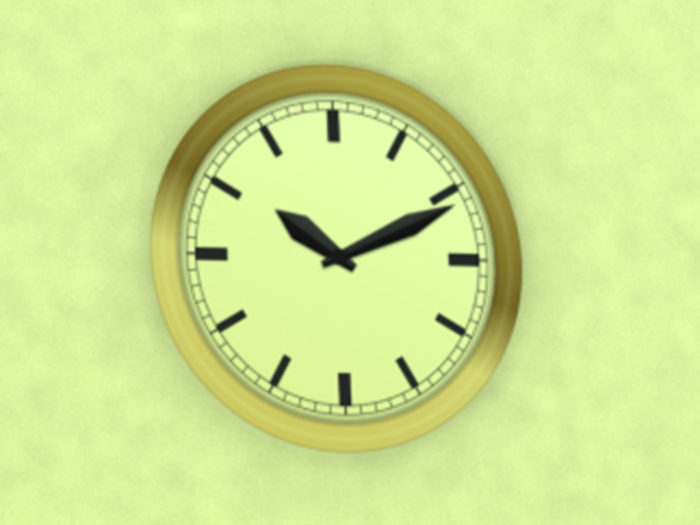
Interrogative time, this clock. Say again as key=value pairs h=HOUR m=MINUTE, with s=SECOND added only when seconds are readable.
h=10 m=11
